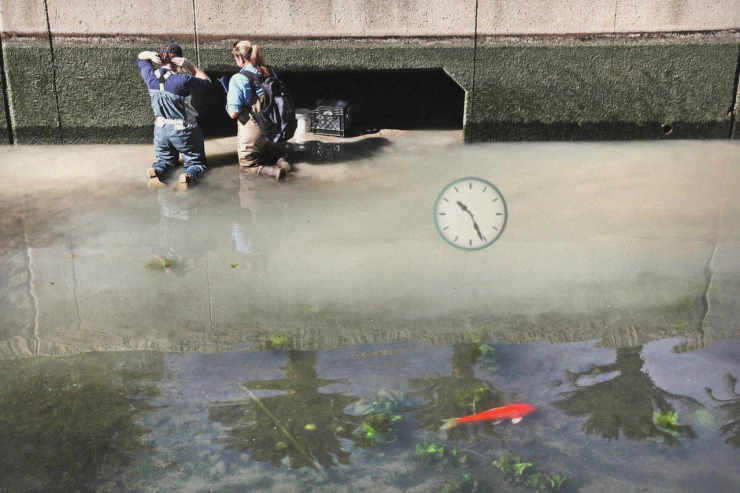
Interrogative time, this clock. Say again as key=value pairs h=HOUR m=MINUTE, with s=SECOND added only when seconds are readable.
h=10 m=26
